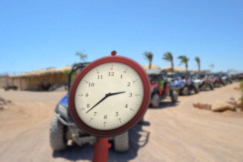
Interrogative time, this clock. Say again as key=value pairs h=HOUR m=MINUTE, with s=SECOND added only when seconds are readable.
h=2 m=38
